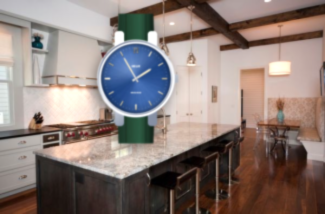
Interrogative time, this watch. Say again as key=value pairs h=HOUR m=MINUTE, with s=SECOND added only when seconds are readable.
h=1 m=55
